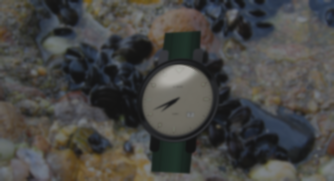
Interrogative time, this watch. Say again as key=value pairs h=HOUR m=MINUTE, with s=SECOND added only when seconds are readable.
h=7 m=41
